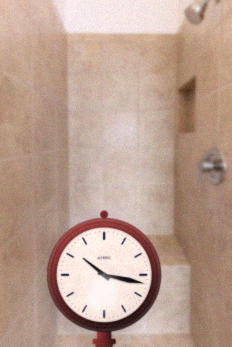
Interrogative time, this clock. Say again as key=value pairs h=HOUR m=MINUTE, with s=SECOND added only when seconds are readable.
h=10 m=17
